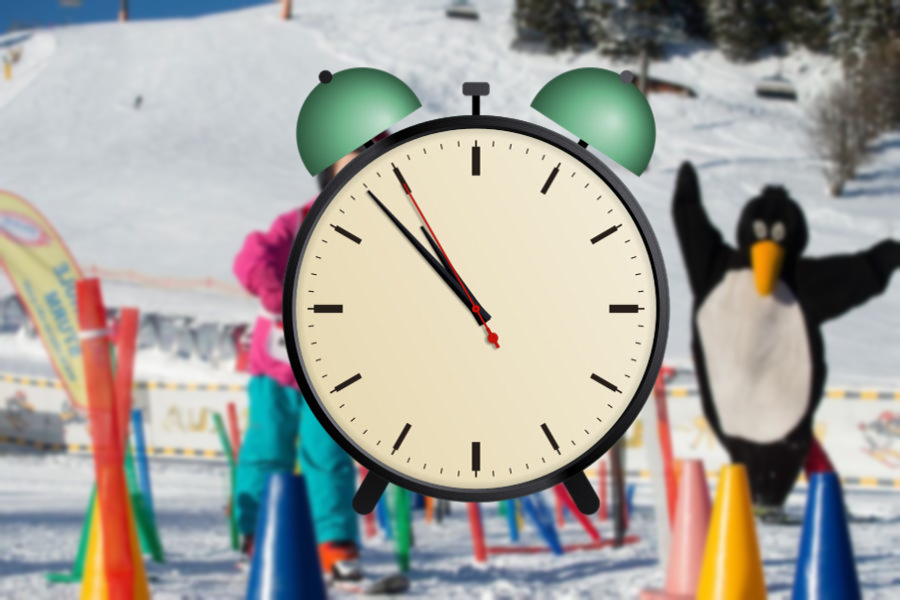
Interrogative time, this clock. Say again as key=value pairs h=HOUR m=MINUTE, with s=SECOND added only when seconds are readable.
h=10 m=52 s=55
